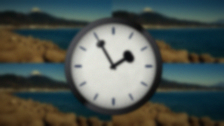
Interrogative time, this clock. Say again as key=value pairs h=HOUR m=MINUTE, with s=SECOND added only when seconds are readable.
h=1 m=55
